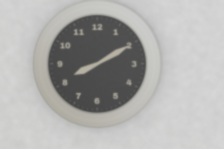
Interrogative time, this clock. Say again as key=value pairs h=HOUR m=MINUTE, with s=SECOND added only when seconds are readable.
h=8 m=10
